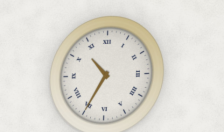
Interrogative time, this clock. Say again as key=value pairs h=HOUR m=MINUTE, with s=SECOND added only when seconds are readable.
h=10 m=35
